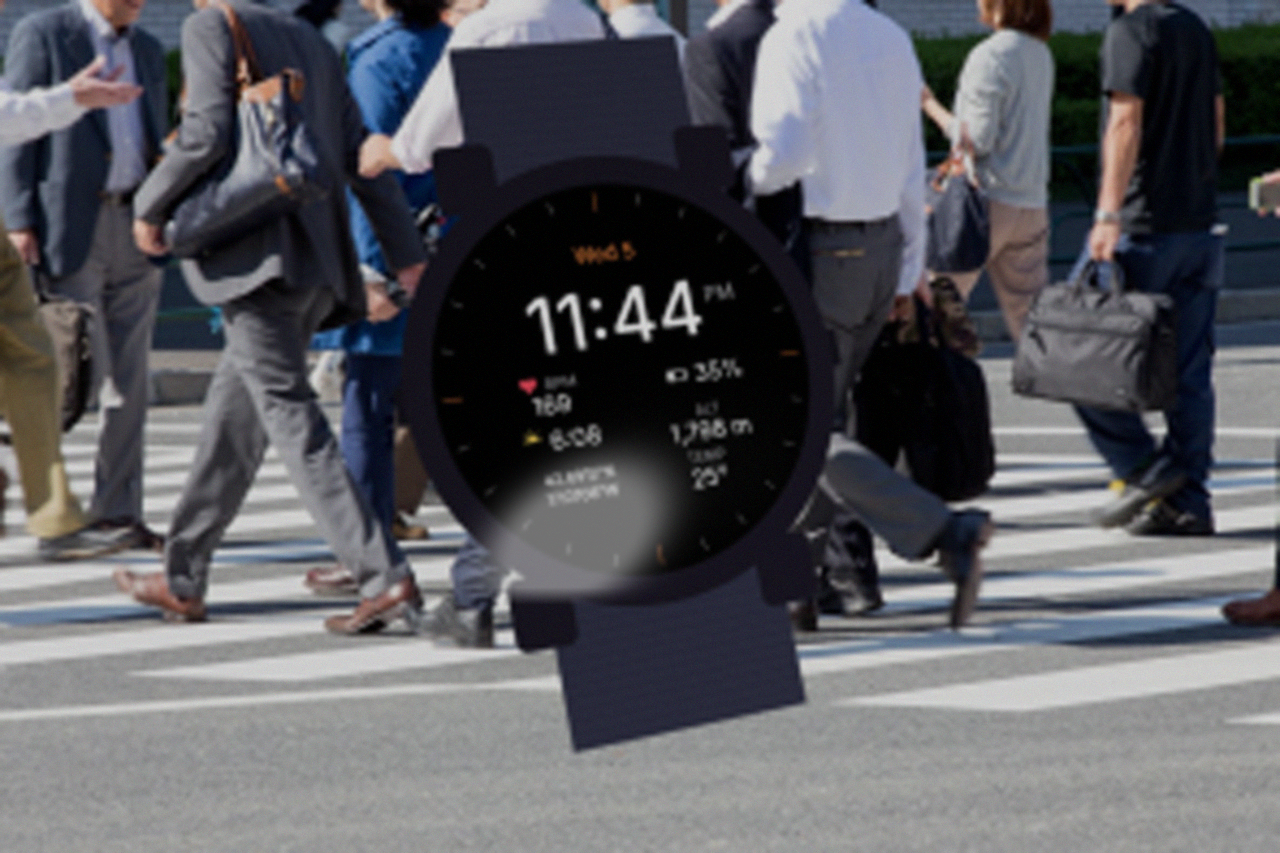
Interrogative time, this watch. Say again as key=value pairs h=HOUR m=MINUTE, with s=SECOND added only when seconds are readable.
h=11 m=44
